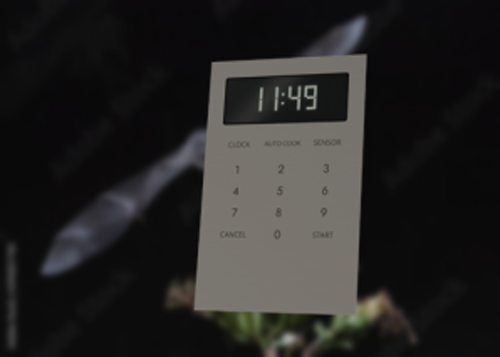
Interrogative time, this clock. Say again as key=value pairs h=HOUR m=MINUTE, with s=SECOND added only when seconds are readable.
h=11 m=49
